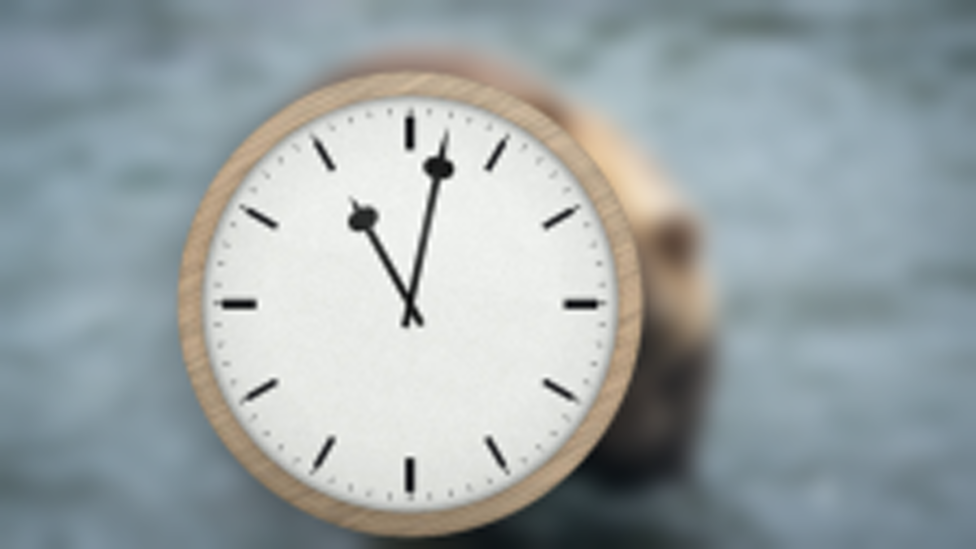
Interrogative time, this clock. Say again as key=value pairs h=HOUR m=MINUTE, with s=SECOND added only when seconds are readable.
h=11 m=2
